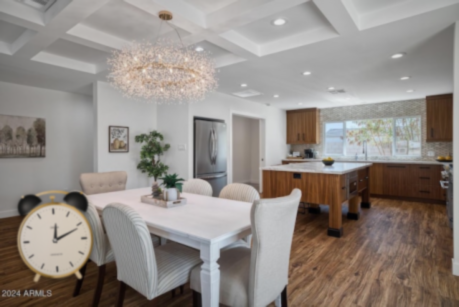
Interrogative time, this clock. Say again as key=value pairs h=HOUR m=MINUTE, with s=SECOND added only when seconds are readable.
h=12 m=11
